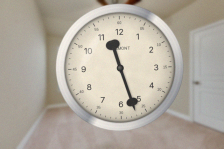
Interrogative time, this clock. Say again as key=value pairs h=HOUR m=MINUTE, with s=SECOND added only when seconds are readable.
h=11 m=27
